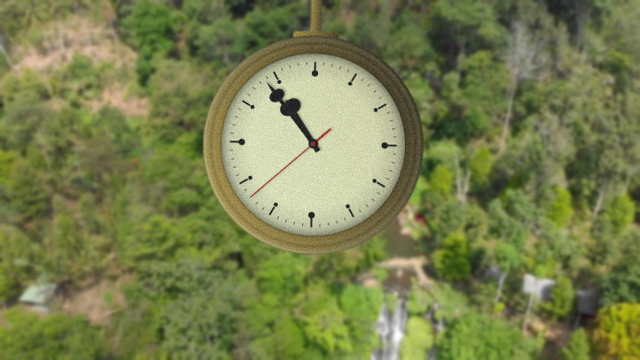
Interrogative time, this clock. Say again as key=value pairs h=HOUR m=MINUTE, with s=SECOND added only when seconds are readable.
h=10 m=53 s=38
